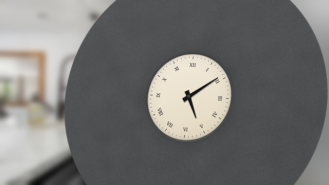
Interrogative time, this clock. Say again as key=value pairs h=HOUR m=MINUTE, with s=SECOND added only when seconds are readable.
h=5 m=9
